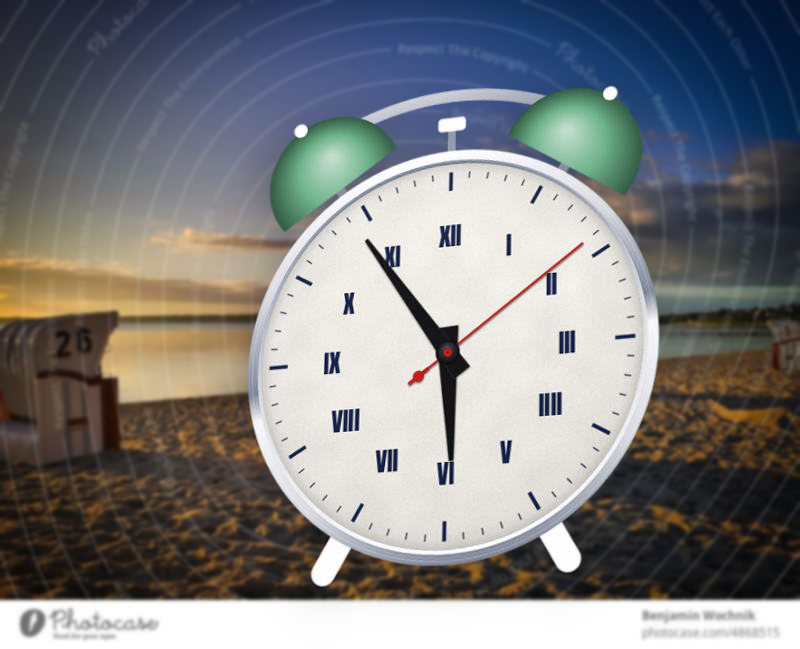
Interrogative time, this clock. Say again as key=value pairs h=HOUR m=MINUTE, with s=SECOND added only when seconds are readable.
h=5 m=54 s=9
